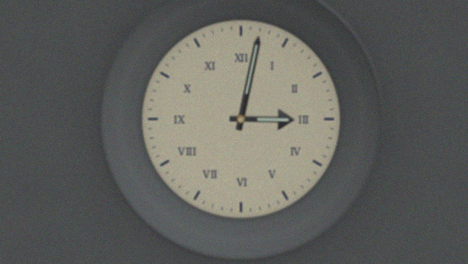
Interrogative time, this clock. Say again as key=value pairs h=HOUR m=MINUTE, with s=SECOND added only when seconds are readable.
h=3 m=2
